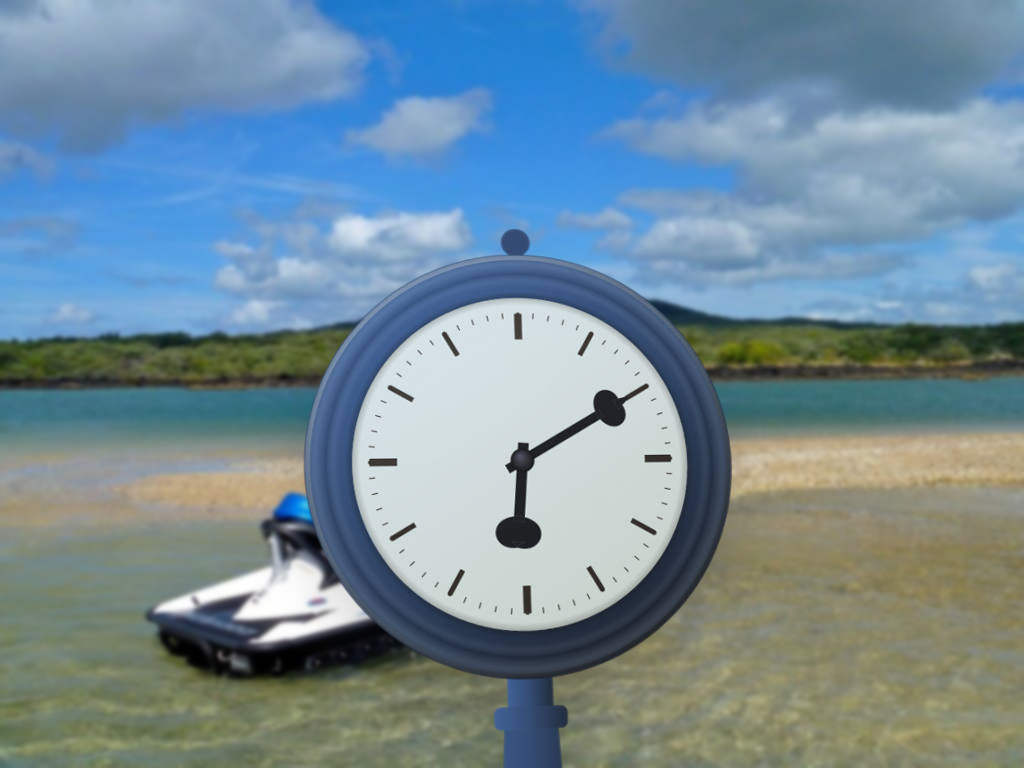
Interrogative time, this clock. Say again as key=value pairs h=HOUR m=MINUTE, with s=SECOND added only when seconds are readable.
h=6 m=10
